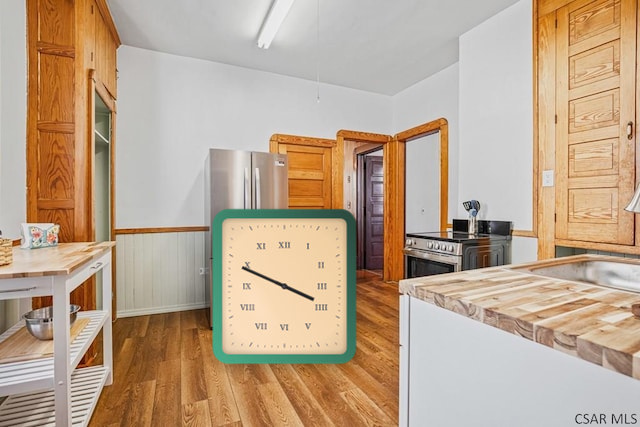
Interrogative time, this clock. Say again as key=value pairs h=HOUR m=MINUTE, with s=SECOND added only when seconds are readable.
h=3 m=49
